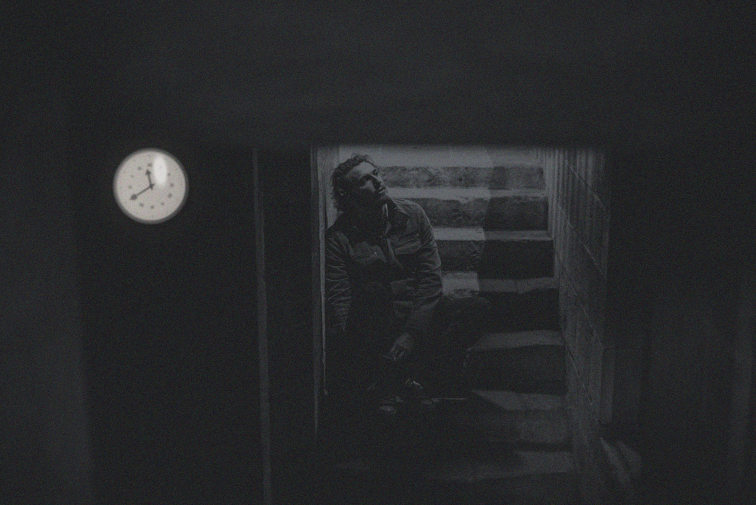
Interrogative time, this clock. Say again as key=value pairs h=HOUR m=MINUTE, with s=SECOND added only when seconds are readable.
h=11 m=40
